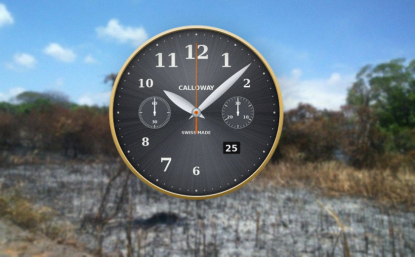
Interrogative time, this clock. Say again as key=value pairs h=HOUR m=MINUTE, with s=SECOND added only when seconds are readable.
h=10 m=8
